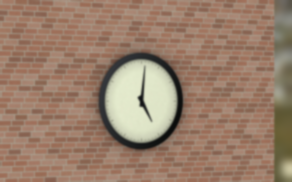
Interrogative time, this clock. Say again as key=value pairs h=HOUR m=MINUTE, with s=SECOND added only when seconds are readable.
h=5 m=1
